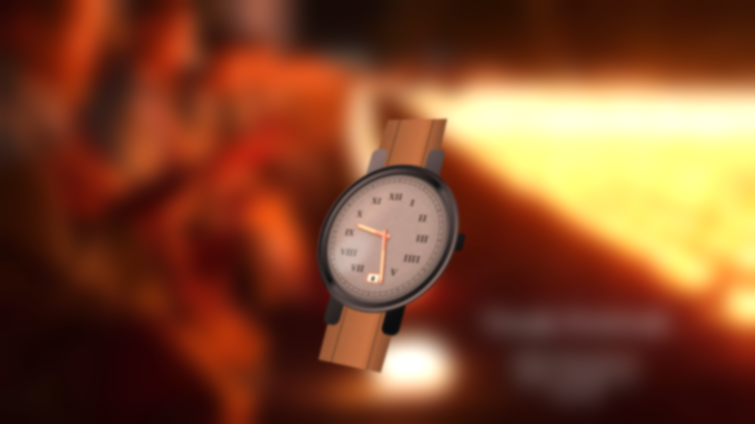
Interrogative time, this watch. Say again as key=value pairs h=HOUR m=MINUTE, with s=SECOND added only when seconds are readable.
h=9 m=28
